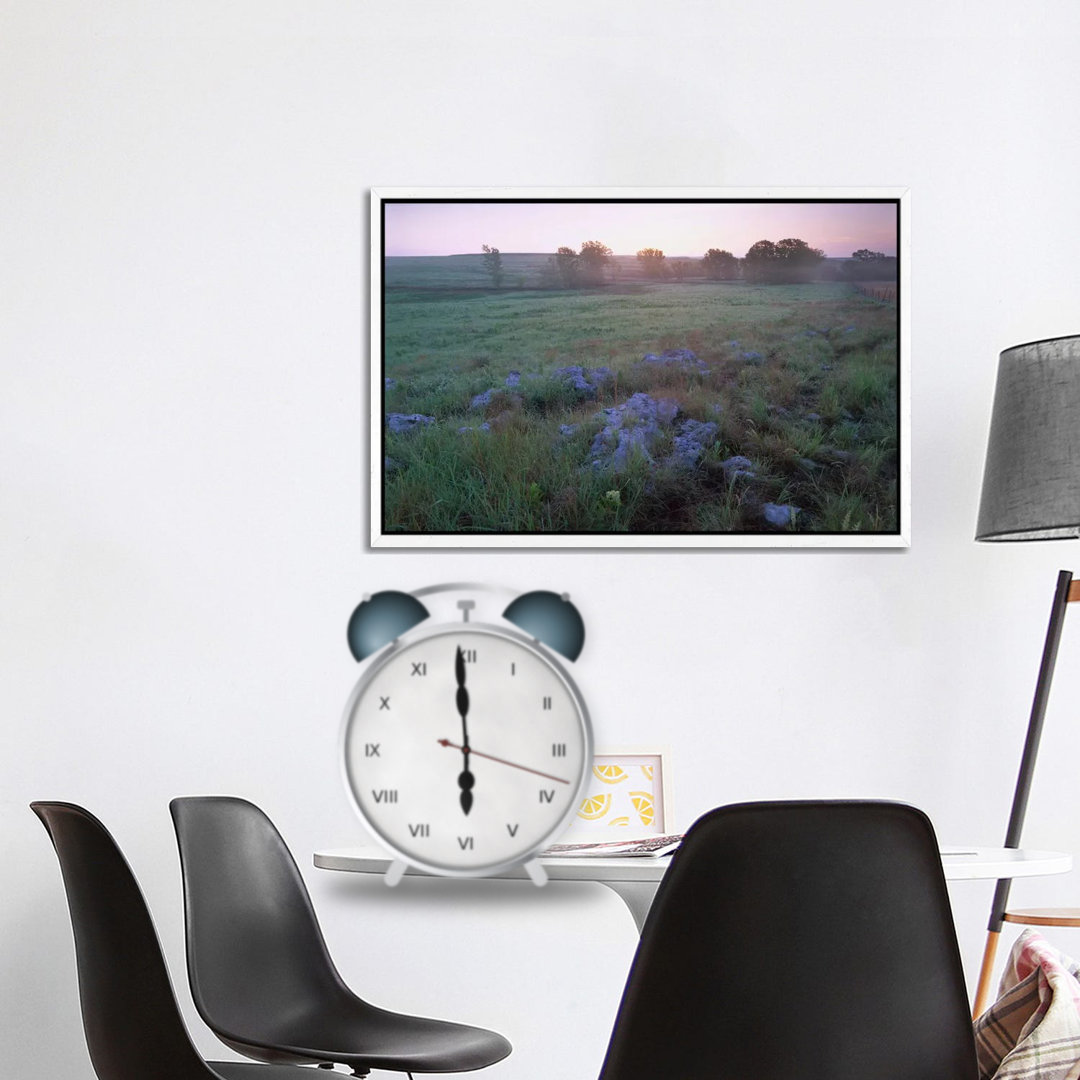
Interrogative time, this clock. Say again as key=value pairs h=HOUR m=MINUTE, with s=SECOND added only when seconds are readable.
h=5 m=59 s=18
